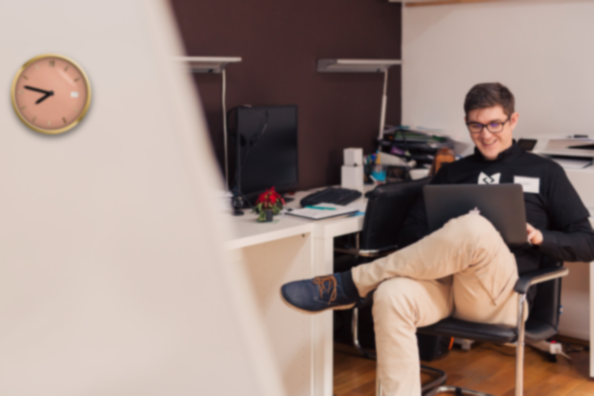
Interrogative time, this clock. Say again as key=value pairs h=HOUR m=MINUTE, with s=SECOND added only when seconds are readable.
h=7 m=47
